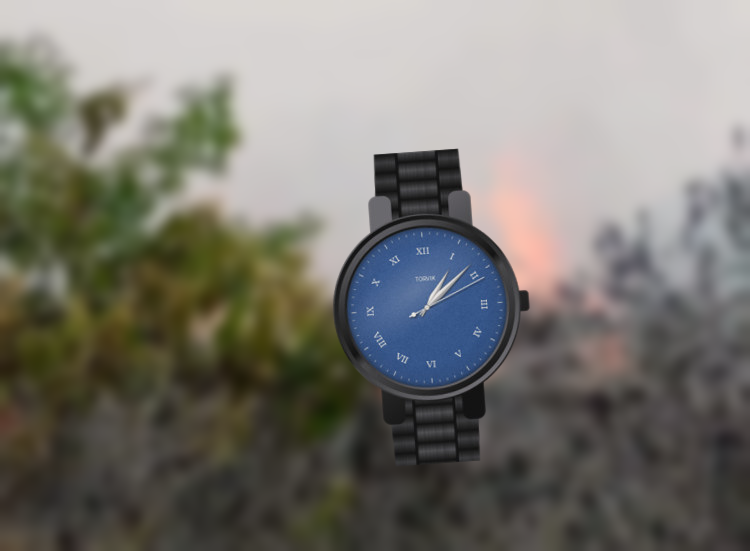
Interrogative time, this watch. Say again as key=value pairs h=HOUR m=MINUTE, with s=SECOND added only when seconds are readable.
h=1 m=8 s=11
